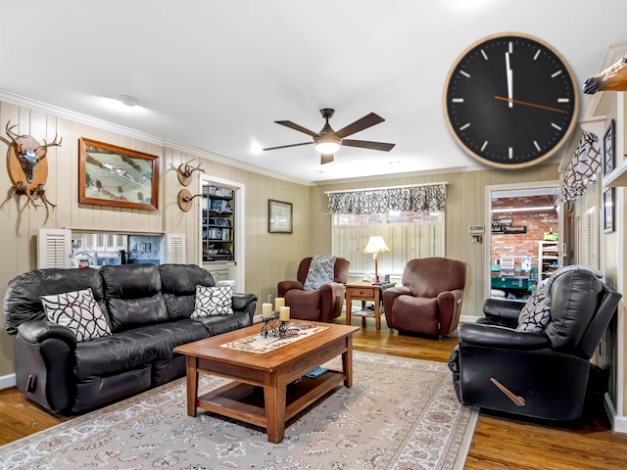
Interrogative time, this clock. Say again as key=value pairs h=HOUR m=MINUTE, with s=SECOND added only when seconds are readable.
h=11 m=59 s=17
